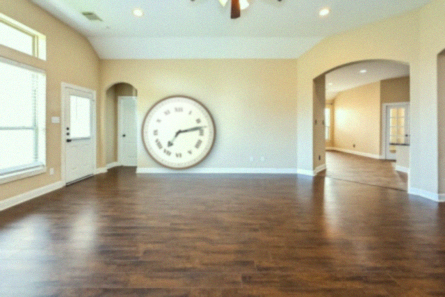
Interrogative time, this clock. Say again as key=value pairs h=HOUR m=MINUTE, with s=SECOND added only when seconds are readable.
h=7 m=13
